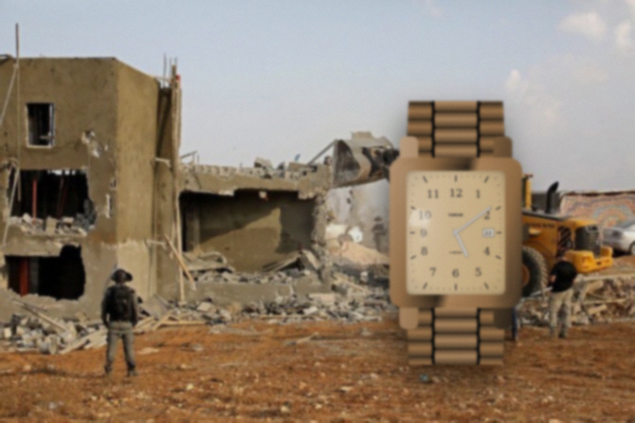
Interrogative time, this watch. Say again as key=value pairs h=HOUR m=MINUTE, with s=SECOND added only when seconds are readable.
h=5 m=9
